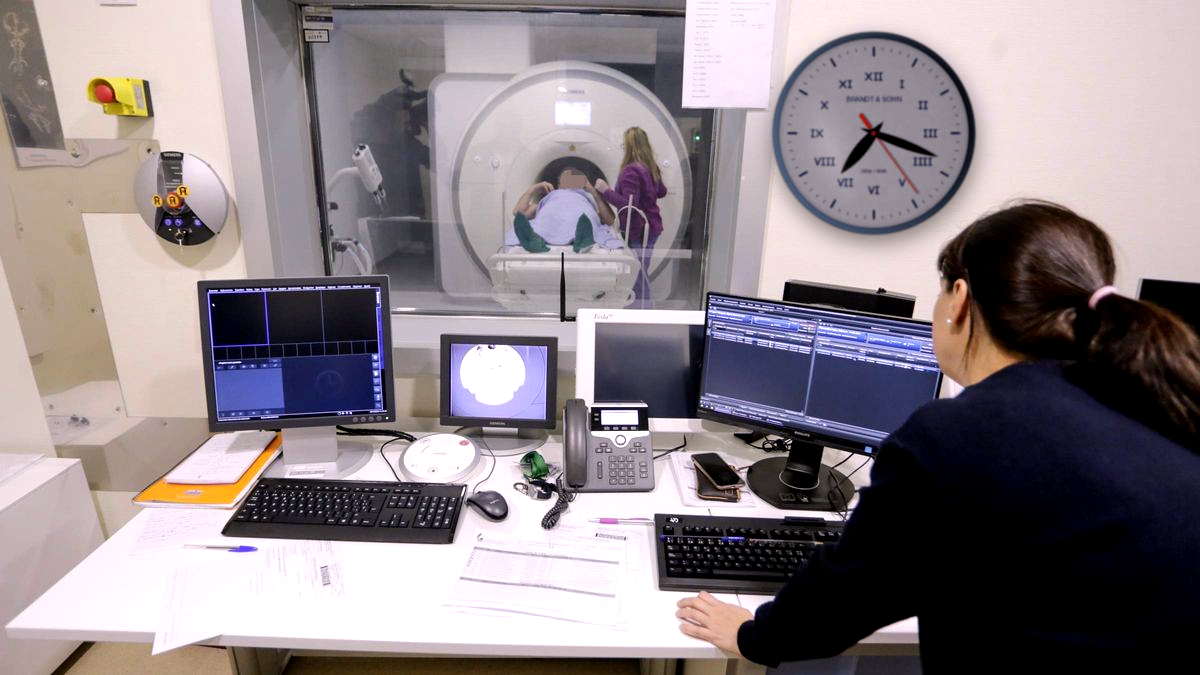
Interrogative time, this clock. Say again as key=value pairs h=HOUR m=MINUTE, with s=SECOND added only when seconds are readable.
h=7 m=18 s=24
